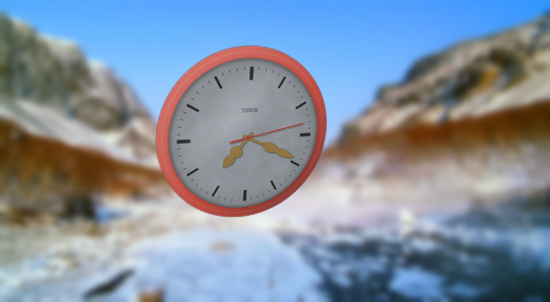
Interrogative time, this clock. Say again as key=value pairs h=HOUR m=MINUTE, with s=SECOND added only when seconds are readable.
h=7 m=19 s=13
